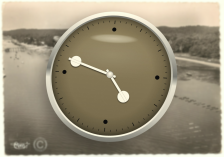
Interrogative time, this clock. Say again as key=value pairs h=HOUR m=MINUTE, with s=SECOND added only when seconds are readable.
h=4 m=48
